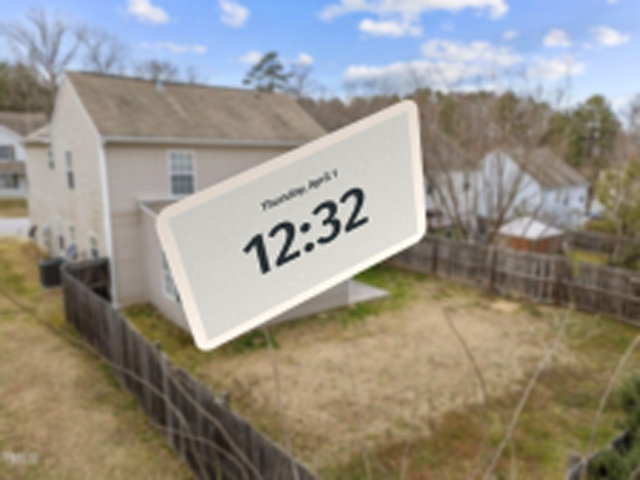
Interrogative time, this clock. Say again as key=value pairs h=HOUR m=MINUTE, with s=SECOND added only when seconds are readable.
h=12 m=32
